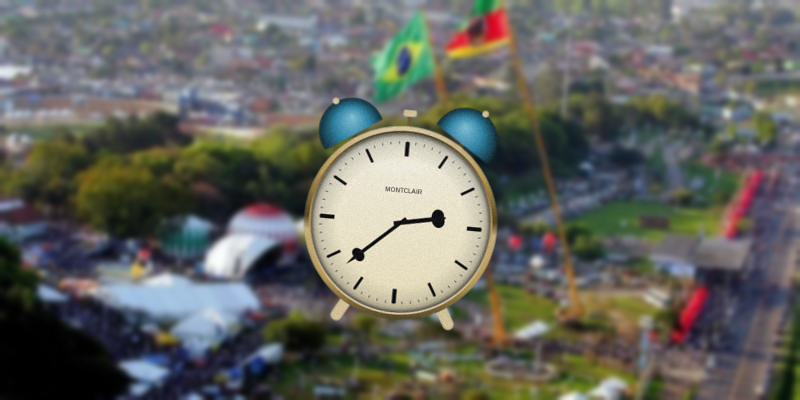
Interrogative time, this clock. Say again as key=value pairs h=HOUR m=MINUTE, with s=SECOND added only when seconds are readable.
h=2 m=38
